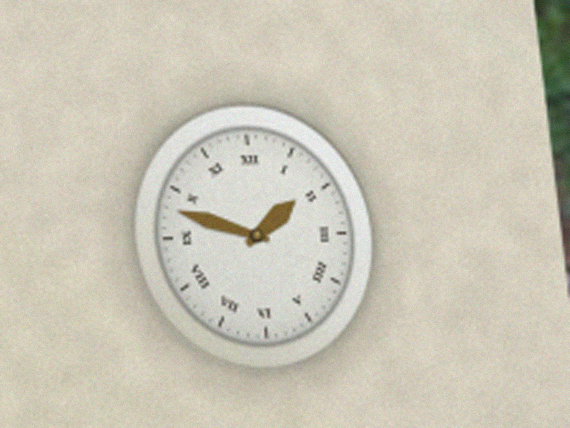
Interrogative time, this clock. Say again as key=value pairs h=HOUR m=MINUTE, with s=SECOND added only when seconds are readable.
h=1 m=48
